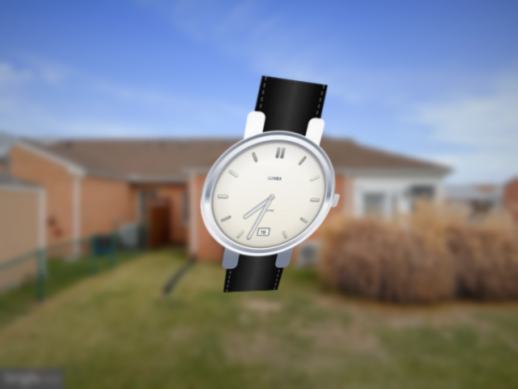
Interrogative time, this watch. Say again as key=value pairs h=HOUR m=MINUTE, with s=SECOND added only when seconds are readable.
h=7 m=33
